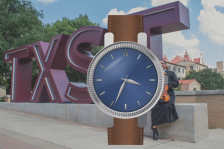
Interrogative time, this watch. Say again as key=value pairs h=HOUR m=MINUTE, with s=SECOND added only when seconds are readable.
h=3 m=34
